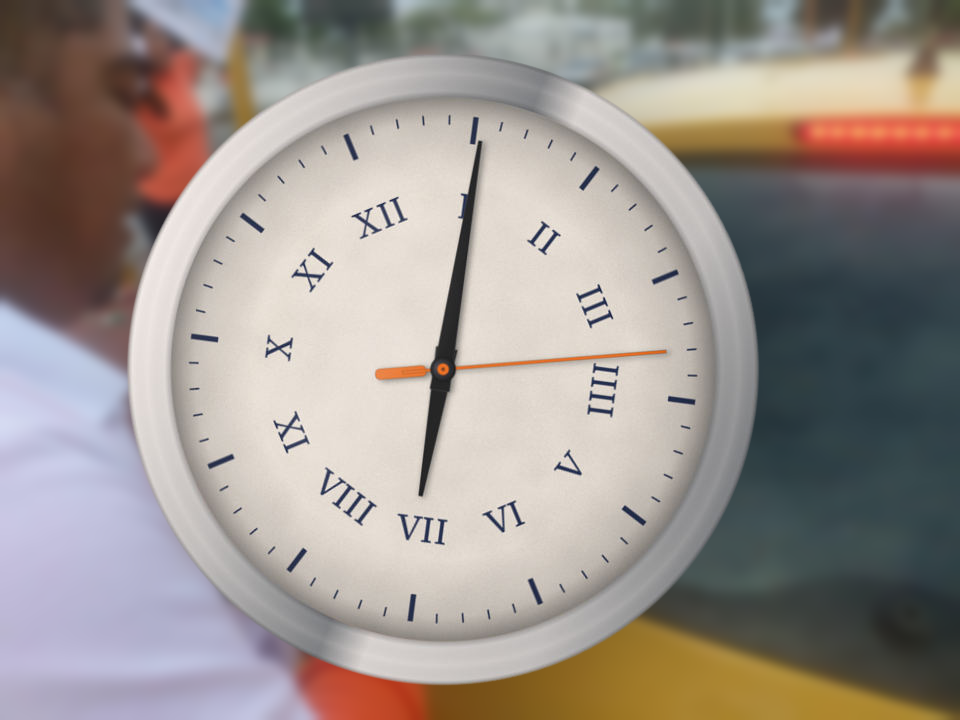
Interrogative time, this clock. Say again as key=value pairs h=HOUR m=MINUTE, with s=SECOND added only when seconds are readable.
h=7 m=5 s=18
